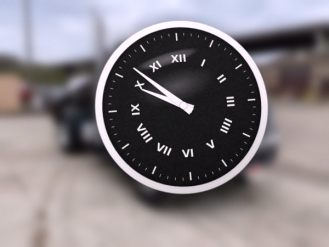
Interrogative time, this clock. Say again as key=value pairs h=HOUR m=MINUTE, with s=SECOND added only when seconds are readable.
h=9 m=52
